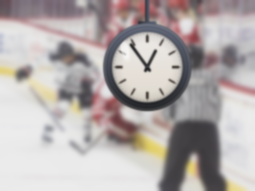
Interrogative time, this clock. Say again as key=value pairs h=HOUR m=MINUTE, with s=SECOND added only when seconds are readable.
h=12 m=54
